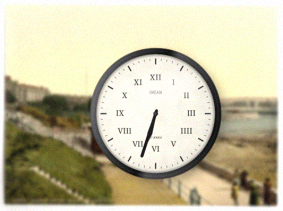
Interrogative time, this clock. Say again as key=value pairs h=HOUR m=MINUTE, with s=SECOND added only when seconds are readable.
h=6 m=33
